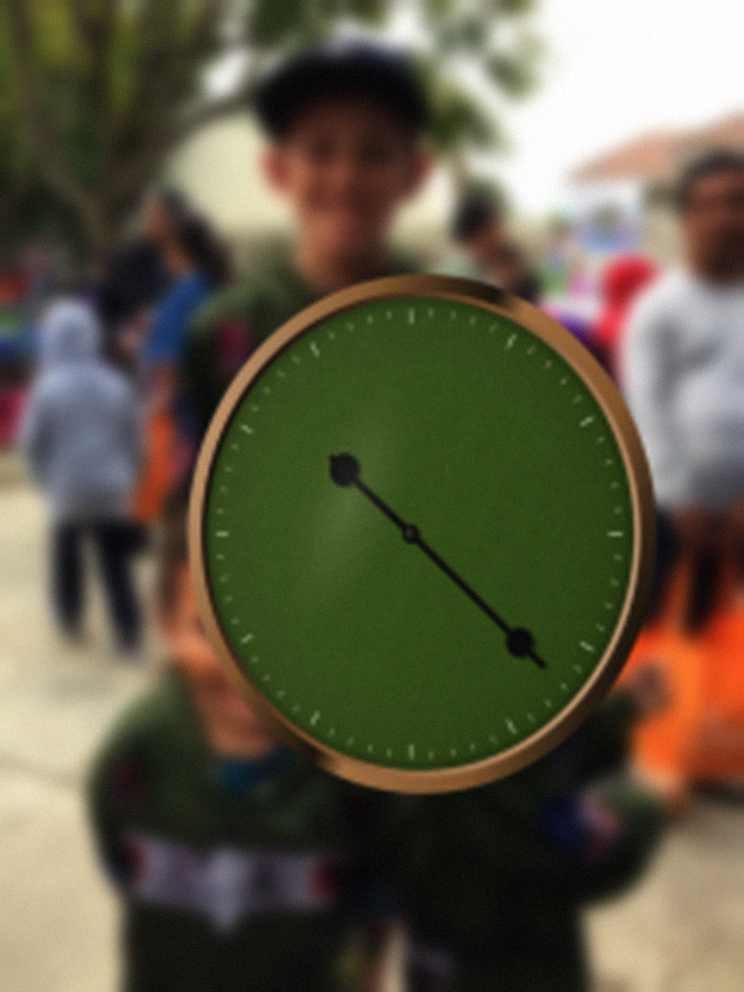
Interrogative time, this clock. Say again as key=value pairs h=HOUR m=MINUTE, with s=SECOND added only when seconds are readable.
h=10 m=22
